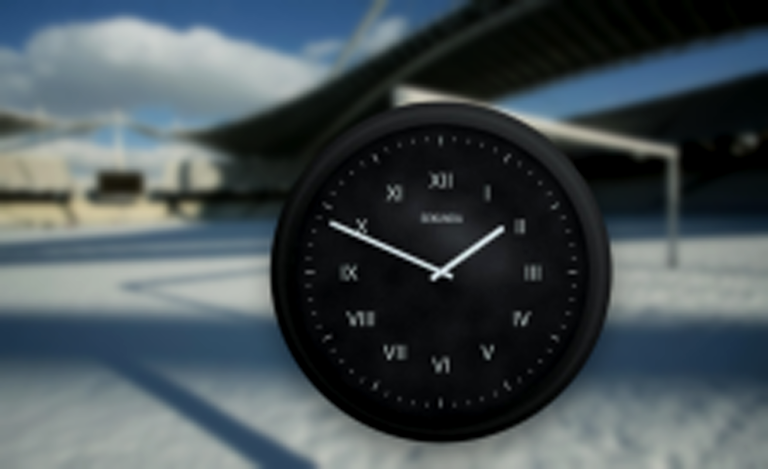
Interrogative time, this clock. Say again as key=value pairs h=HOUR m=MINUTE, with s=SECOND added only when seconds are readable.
h=1 m=49
